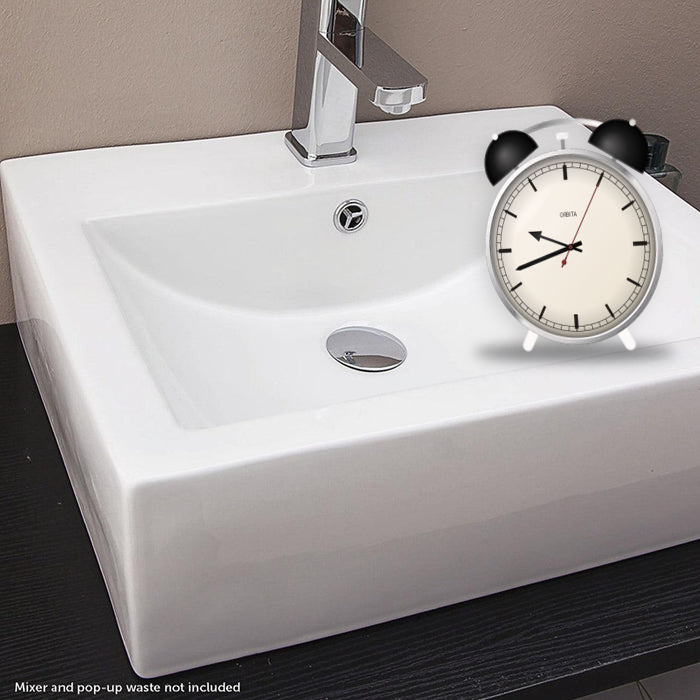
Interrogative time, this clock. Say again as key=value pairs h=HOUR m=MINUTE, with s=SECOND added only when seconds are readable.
h=9 m=42 s=5
